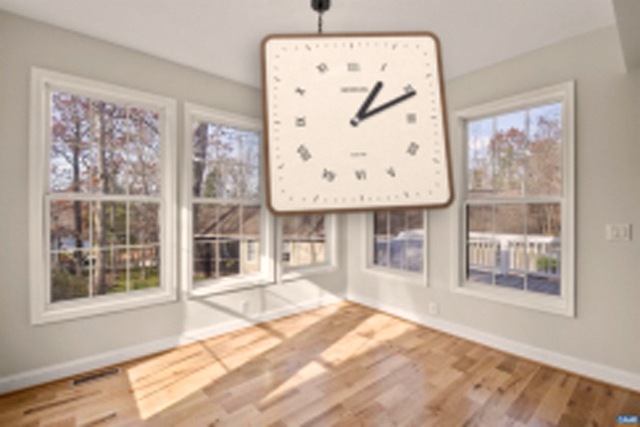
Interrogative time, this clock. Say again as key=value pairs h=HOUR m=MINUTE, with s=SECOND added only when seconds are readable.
h=1 m=11
